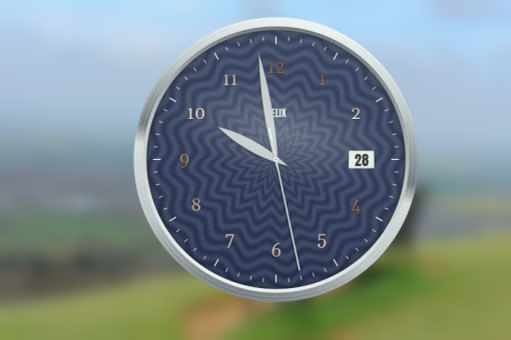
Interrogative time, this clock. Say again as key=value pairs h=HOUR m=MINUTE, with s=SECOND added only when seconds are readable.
h=9 m=58 s=28
